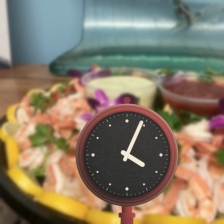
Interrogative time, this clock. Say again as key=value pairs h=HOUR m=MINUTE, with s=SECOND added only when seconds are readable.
h=4 m=4
